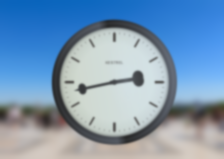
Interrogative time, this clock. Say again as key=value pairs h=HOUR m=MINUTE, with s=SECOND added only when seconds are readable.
h=2 m=43
